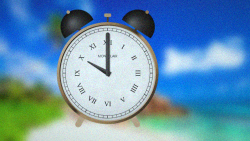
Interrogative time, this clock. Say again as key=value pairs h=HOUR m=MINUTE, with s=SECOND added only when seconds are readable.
h=10 m=0
